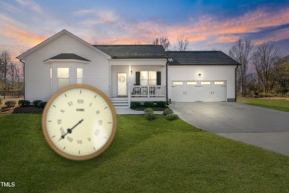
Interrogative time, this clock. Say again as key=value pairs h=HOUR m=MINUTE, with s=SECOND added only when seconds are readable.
h=7 m=38
